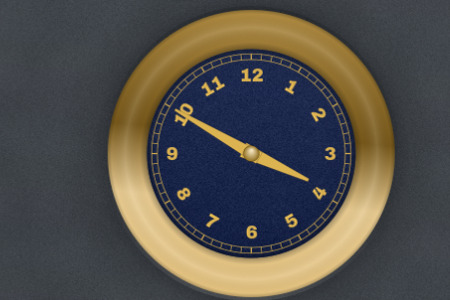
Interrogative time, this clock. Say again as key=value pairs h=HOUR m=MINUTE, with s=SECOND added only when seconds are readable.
h=3 m=50
